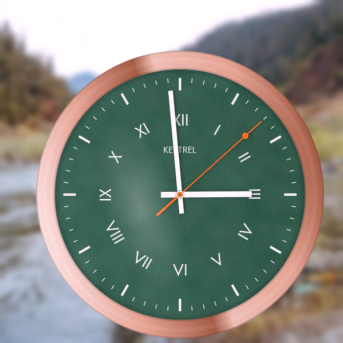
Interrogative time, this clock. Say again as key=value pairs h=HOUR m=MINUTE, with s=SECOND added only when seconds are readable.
h=2 m=59 s=8
